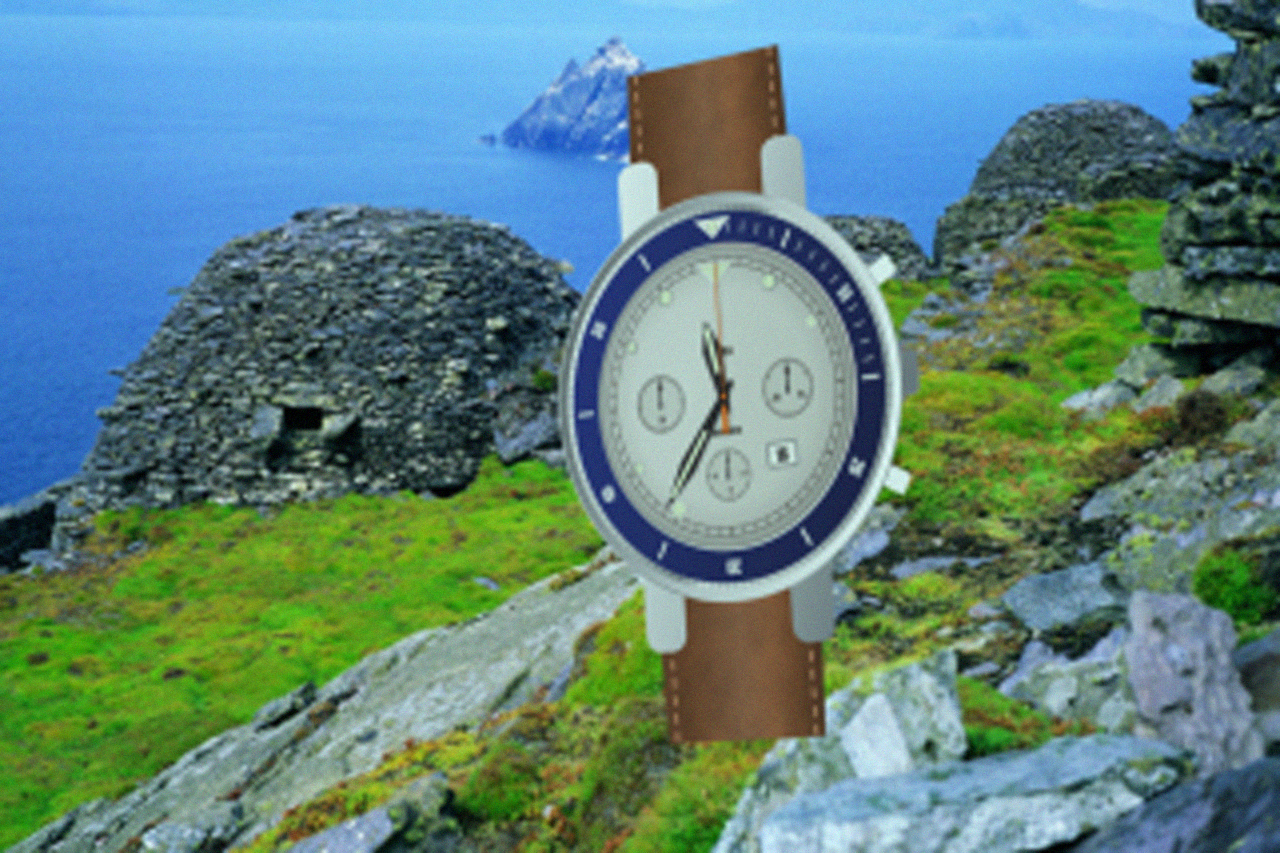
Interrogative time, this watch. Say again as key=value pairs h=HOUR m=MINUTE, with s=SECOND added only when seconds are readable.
h=11 m=36
